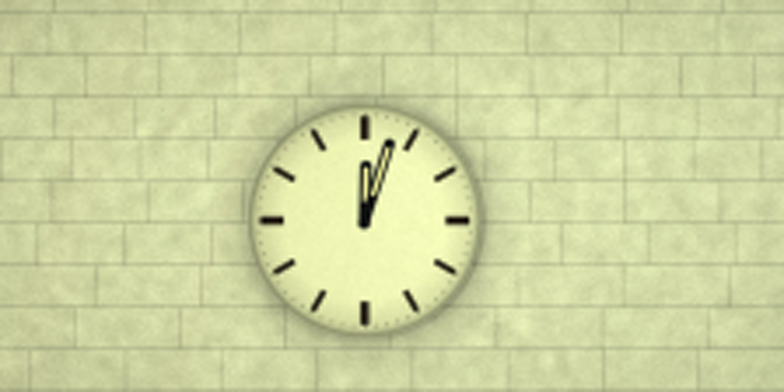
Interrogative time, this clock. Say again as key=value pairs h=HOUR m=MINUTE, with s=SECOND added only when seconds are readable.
h=12 m=3
